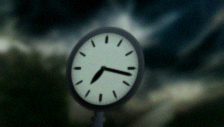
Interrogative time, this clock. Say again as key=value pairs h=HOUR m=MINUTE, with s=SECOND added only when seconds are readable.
h=7 m=17
